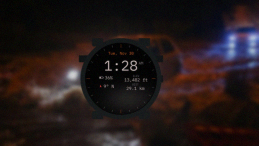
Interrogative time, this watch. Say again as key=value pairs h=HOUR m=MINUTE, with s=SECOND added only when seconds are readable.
h=1 m=28
